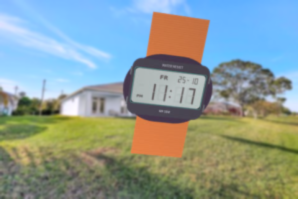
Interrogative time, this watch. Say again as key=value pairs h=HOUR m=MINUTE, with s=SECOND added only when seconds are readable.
h=11 m=17
